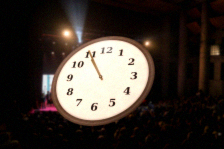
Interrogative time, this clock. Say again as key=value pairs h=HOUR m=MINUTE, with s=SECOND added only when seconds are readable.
h=10 m=55
